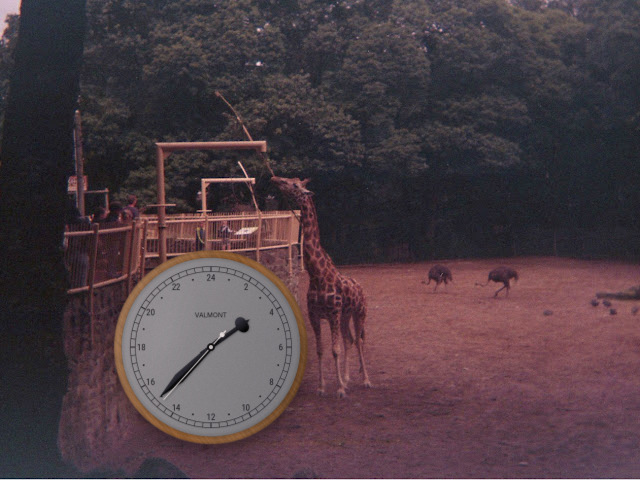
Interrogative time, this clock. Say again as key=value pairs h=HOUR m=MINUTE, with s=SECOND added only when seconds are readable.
h=3 m=37 s=37
